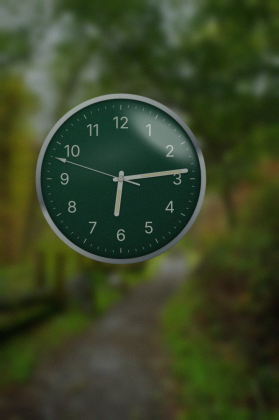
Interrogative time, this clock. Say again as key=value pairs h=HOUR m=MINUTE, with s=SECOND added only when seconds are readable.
h=6 m=13 s=48
